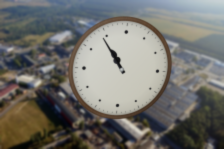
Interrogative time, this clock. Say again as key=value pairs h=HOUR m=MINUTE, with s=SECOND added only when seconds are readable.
h=10 m=54
